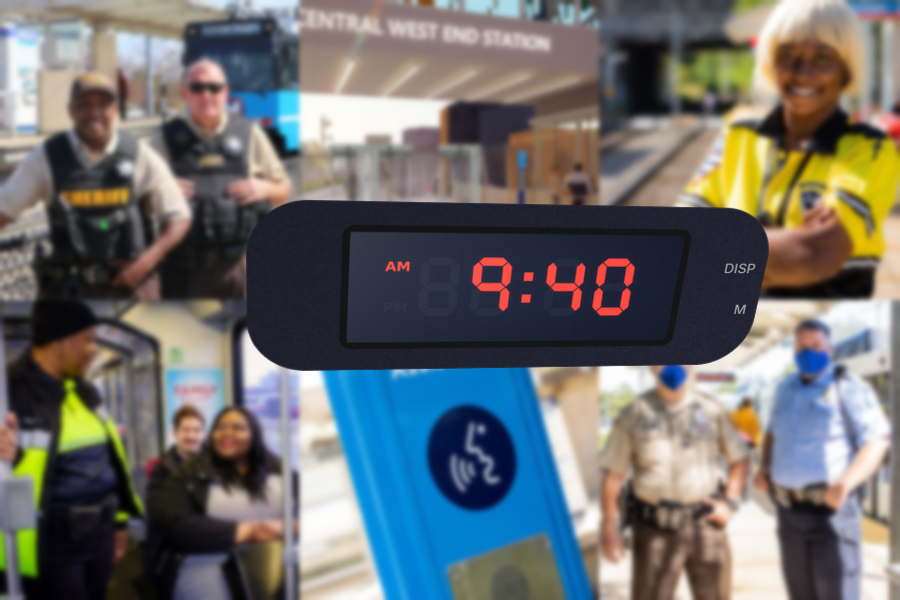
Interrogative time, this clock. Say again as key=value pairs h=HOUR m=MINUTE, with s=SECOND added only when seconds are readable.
h=9 m=40
